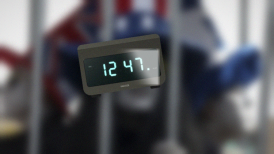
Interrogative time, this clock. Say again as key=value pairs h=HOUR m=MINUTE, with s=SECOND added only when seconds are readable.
h=12 m=47
